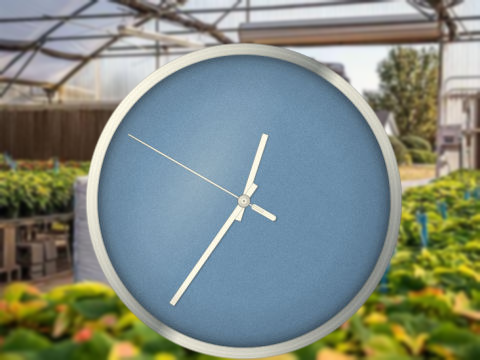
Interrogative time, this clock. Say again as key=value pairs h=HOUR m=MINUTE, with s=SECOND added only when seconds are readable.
h=12 m=35 s=50
